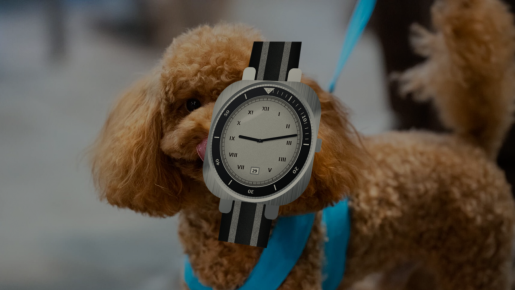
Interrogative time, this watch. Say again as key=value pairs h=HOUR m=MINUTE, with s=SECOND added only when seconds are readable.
h=9 m=13
